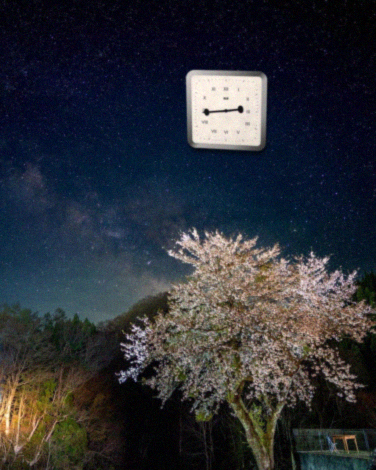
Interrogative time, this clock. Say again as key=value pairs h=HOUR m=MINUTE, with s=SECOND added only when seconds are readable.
h=2 m=44
